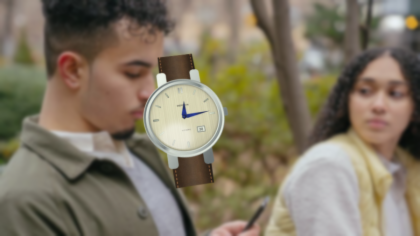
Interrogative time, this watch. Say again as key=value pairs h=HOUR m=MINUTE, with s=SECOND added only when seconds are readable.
h=12 m=14
